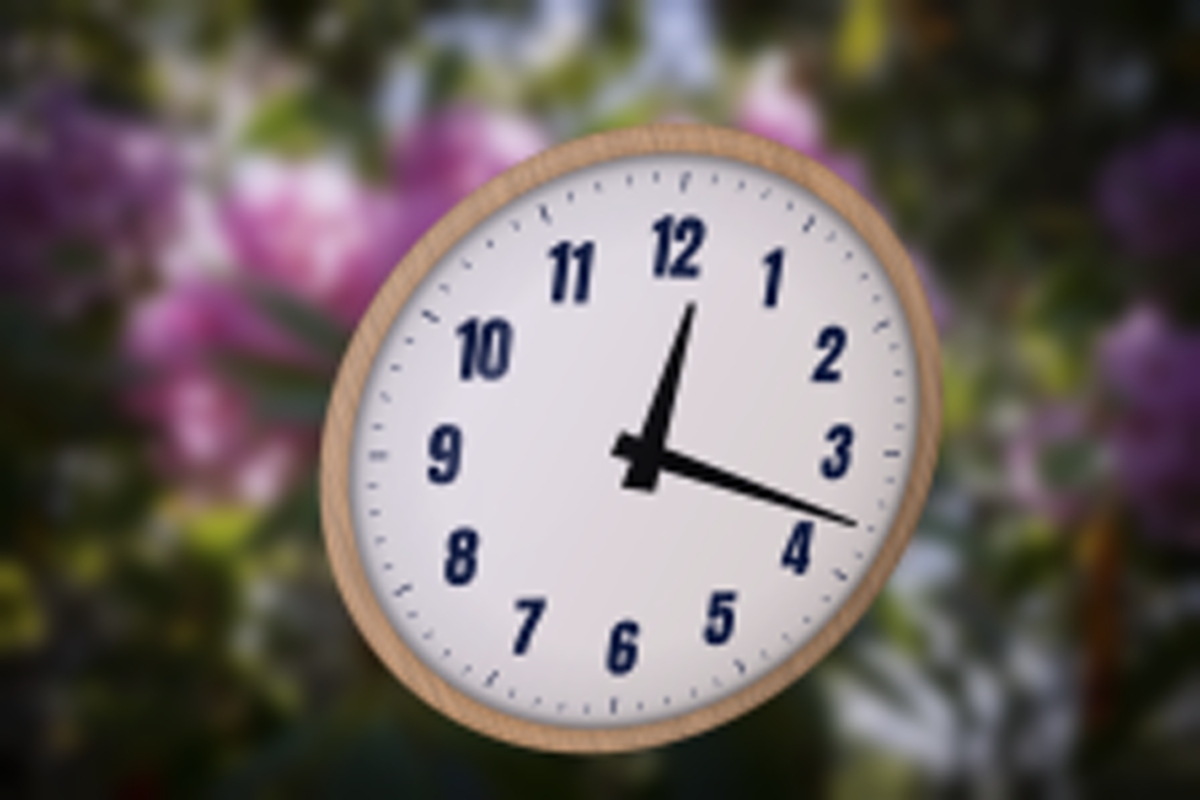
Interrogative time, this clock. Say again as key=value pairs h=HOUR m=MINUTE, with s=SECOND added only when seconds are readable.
h=12 m=18
